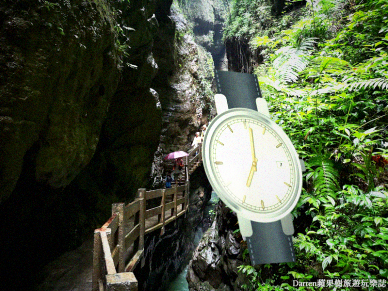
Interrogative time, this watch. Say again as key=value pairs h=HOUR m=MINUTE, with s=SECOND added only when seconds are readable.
h=7 m=1
